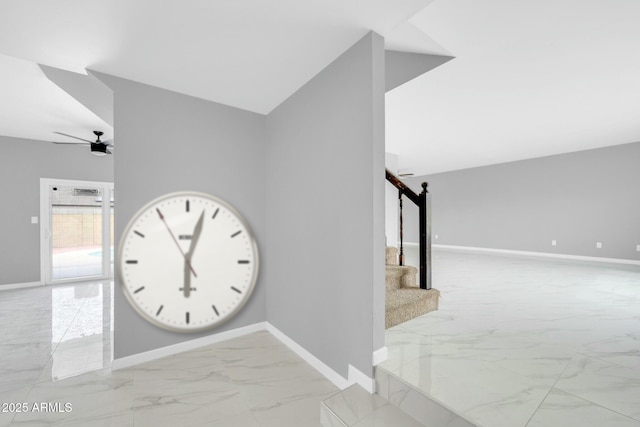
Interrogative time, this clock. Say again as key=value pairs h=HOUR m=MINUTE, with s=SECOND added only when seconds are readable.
h=6 m=2 s=55
